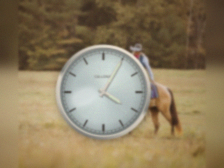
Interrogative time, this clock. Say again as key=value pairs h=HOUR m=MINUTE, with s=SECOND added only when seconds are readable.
h=4 m=5
